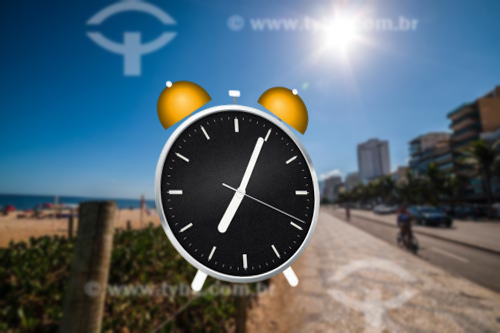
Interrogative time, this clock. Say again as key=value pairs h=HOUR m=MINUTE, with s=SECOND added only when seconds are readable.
h=7 m=4 s=19
